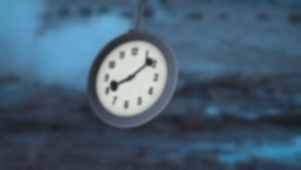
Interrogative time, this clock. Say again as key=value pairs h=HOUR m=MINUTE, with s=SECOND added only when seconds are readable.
h=8 m=8
